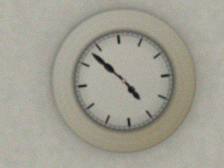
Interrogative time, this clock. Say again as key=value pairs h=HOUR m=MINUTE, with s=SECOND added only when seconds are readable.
h=4 m=53
